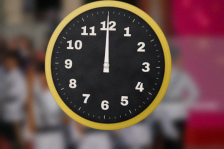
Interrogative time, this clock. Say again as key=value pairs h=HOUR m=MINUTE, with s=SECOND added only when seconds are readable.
h=12 m=0
